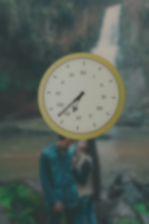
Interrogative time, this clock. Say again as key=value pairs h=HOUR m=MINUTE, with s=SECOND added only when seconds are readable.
h=6 m=37
